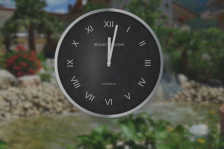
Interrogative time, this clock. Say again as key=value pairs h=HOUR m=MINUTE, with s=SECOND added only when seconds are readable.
h=12 m=2
